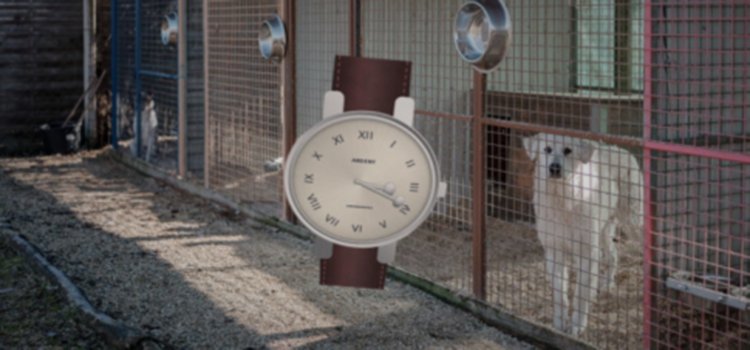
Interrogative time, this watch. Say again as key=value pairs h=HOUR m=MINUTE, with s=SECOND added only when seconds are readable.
h=3 m=19
